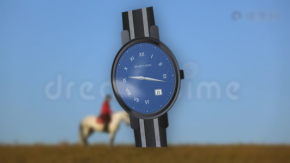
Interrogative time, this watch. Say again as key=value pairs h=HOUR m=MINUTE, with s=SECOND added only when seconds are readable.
h=9 m=17
